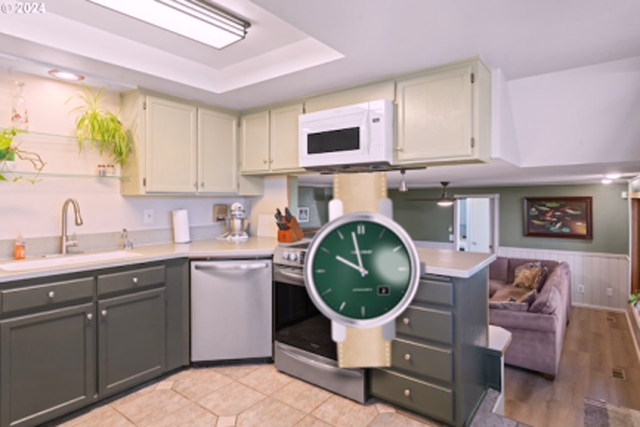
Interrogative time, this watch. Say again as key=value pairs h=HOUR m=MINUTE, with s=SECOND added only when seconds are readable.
h=9 m=58
